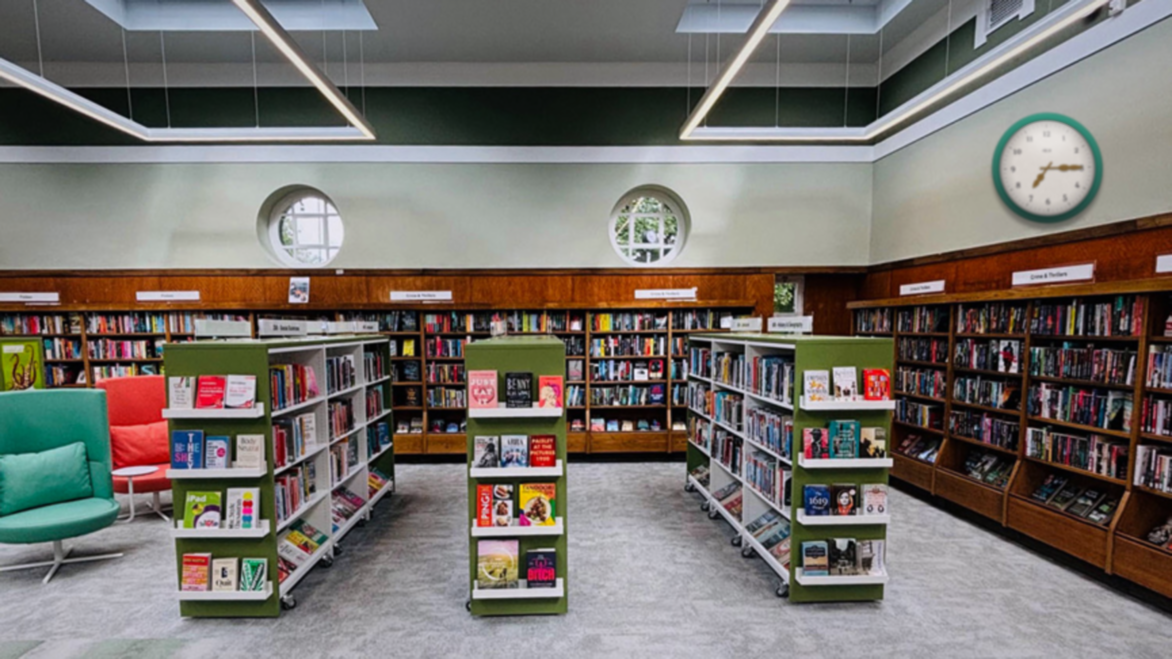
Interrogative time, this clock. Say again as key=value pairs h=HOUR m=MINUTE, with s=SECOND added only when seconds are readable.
h=7 m=15
